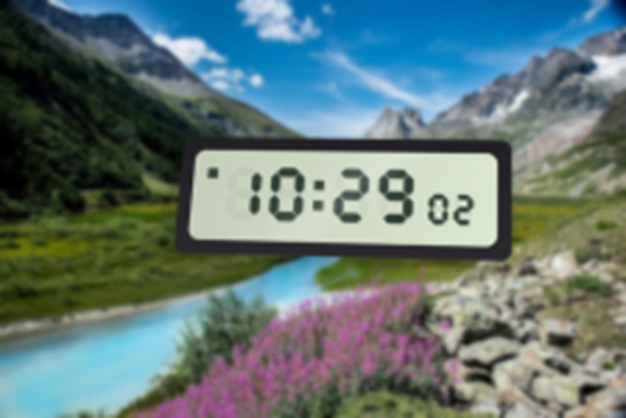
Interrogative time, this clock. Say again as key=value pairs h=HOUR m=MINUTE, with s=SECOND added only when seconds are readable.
h=10 m=29 s=2
